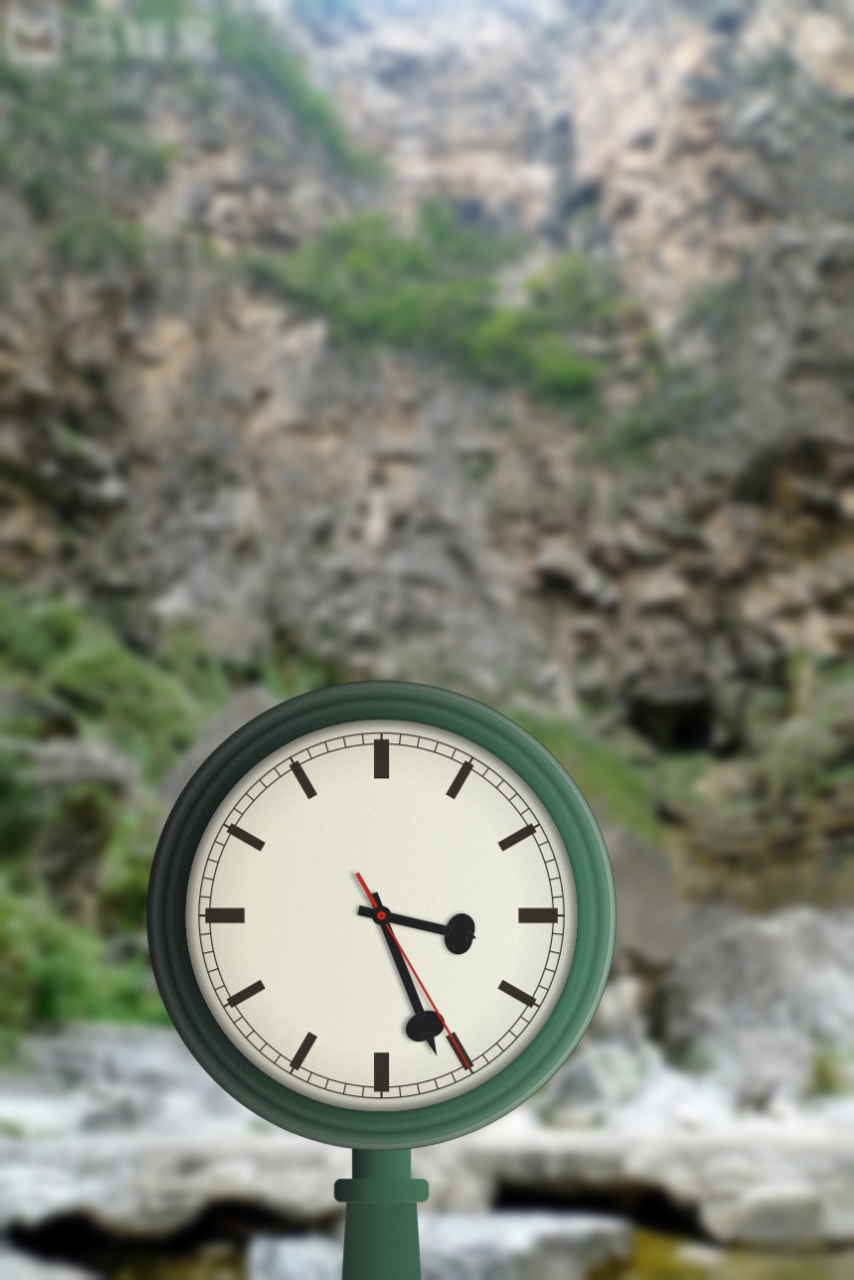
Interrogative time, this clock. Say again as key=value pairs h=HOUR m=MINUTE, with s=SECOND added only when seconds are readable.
h=3 m=26 s=25
